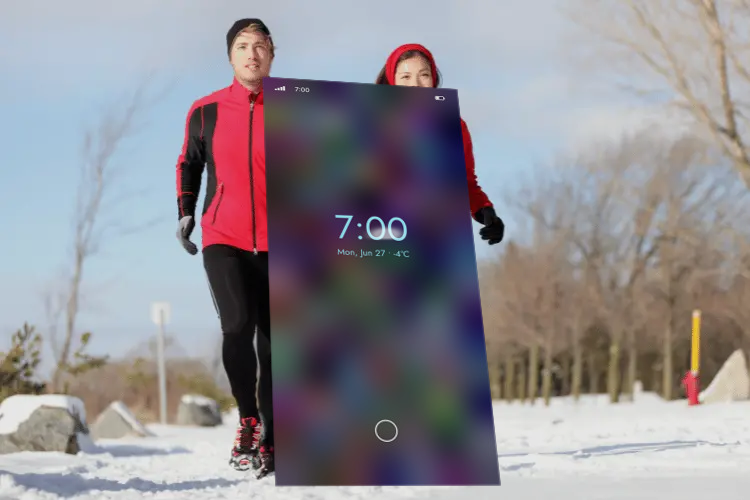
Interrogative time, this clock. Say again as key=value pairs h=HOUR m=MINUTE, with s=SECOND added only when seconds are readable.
h=7 m=0
